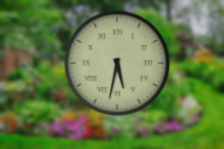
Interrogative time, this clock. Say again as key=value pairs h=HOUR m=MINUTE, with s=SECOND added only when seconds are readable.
h=5 m=32
